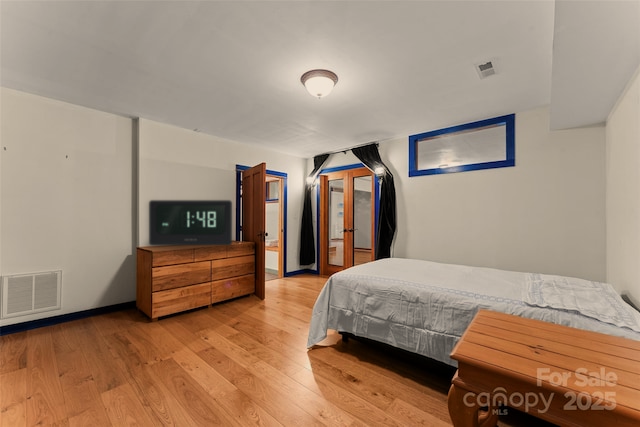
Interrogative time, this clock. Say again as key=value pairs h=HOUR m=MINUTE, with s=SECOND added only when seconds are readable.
h=1 m=48
